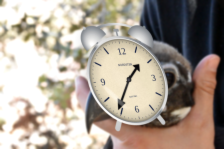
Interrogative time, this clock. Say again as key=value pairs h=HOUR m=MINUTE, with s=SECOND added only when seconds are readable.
h=1 m=36
